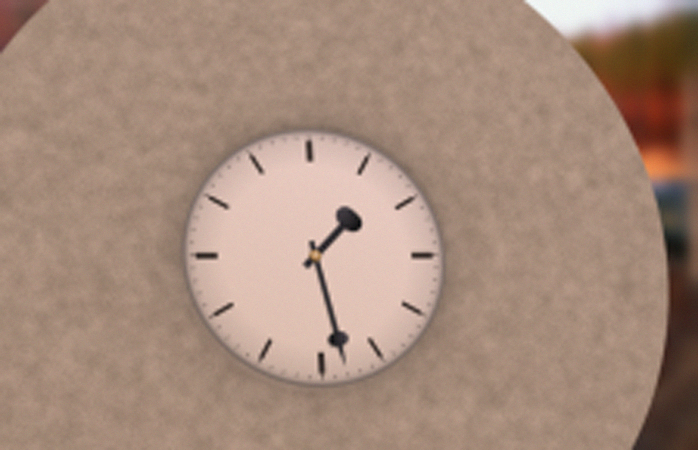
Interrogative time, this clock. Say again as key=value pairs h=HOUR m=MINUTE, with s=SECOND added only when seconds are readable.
h=1 m=28
